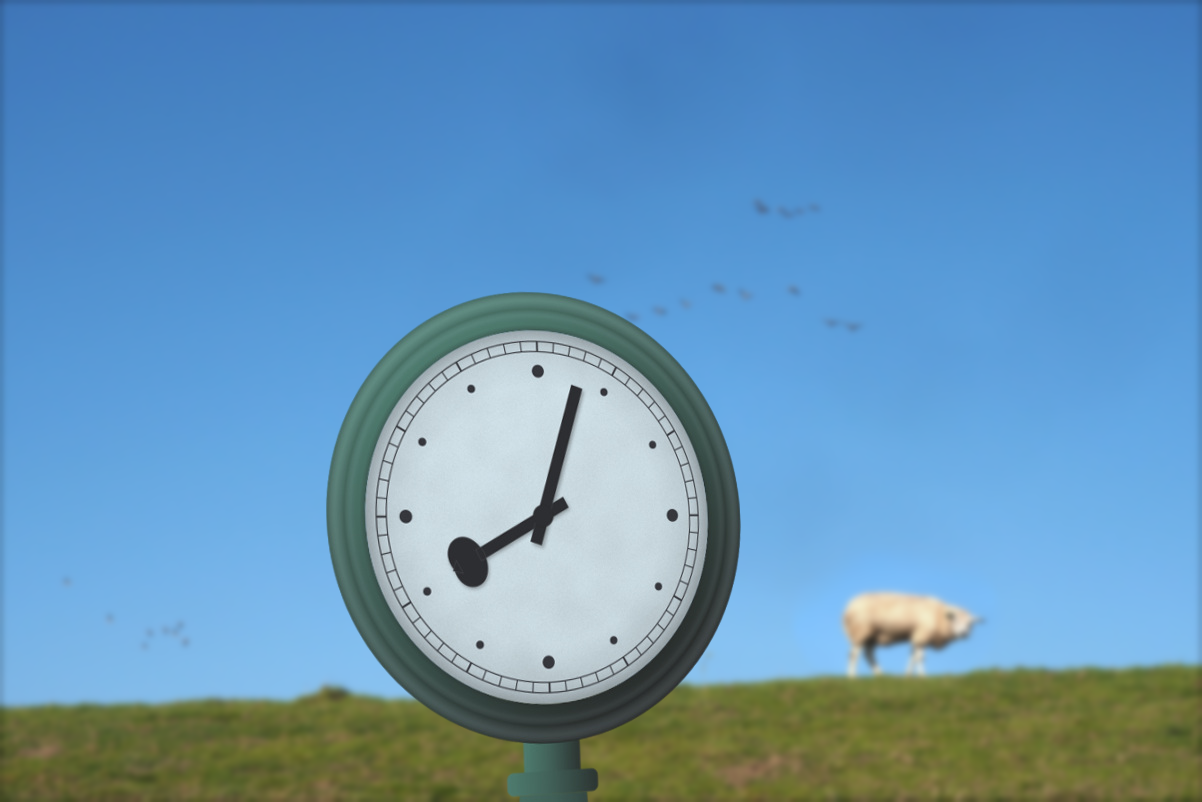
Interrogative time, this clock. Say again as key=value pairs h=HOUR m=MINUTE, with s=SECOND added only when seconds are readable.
h=8 m=3
